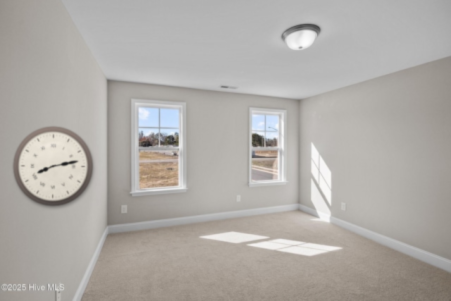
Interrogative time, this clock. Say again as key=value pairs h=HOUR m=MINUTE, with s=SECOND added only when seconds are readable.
h=8 m=13
